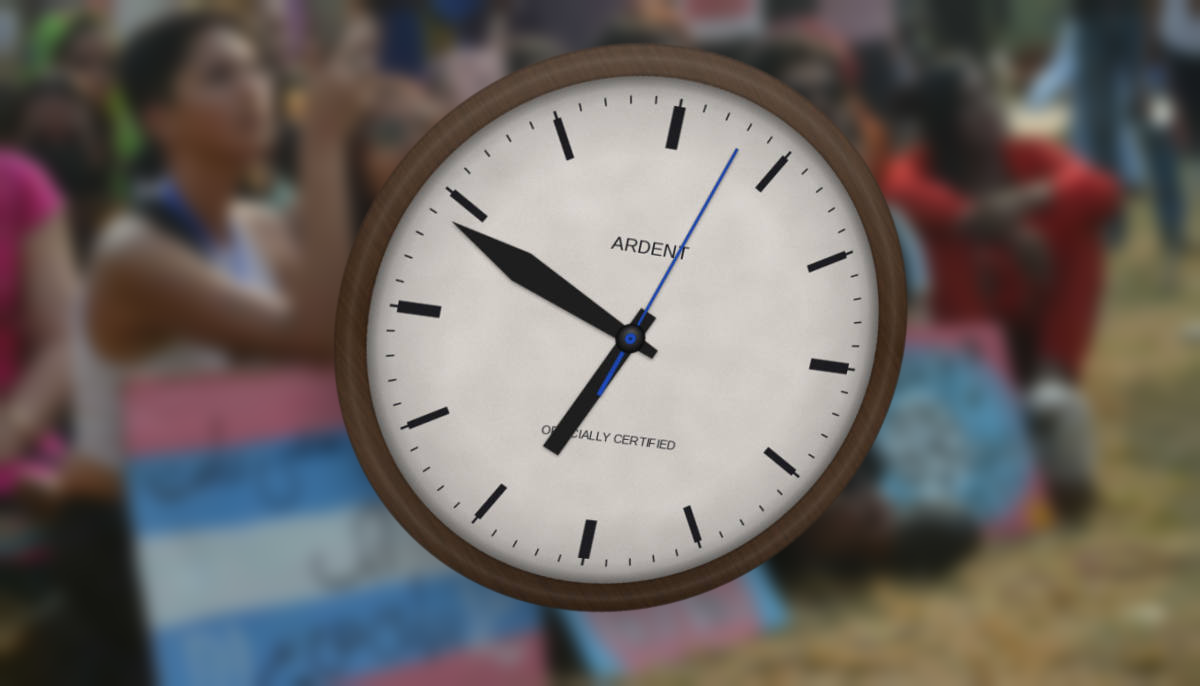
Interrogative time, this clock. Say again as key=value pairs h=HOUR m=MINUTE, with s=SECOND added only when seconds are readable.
h=6 m=49 s=3
